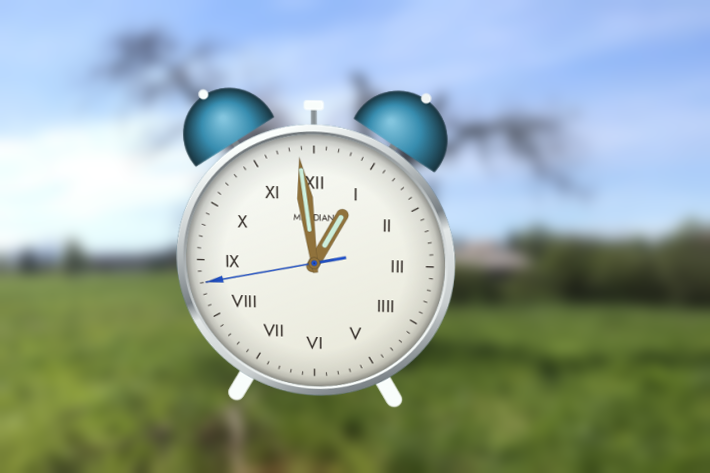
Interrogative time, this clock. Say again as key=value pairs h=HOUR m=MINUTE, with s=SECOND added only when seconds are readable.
h=12 m=58 s=43
